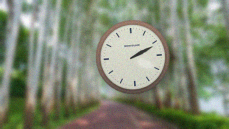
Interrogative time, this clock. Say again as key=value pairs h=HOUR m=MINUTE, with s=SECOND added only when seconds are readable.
h=2 m=11
